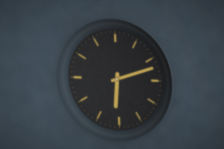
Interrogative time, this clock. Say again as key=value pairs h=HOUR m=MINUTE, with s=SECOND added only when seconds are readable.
h=6 m=12
